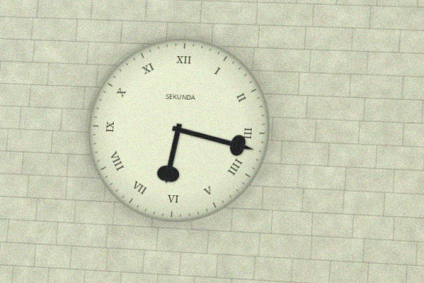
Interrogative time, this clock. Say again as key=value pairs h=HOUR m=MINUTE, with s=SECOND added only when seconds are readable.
h=6 m=17
